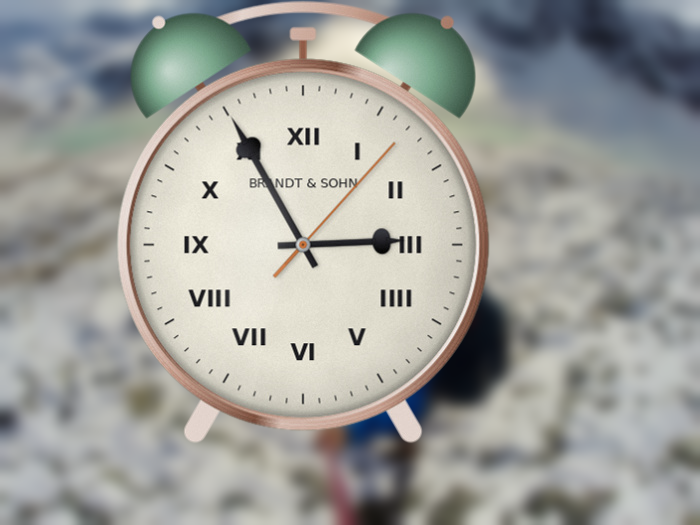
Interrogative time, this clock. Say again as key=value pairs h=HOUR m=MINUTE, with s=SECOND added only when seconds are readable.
h=2 m=55 s=7
